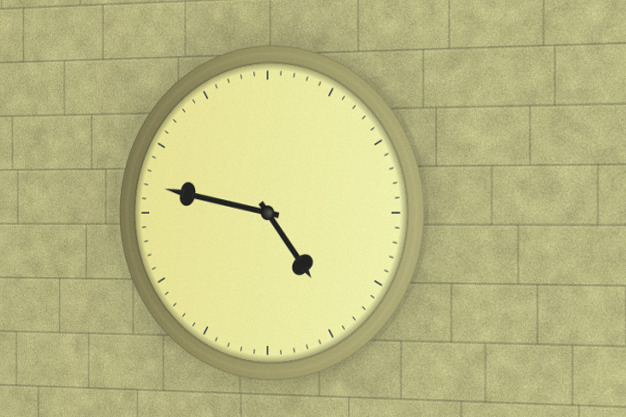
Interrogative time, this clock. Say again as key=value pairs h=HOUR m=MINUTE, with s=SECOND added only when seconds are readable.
h=4 m=47
